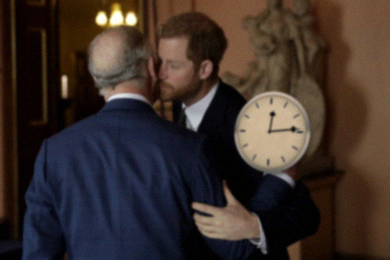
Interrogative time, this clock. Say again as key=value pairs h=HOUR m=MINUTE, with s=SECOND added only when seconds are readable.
h=12 m=14
